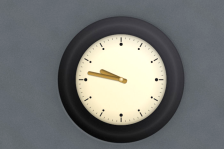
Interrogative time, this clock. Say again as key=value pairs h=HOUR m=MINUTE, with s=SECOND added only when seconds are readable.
h=9 m=47
